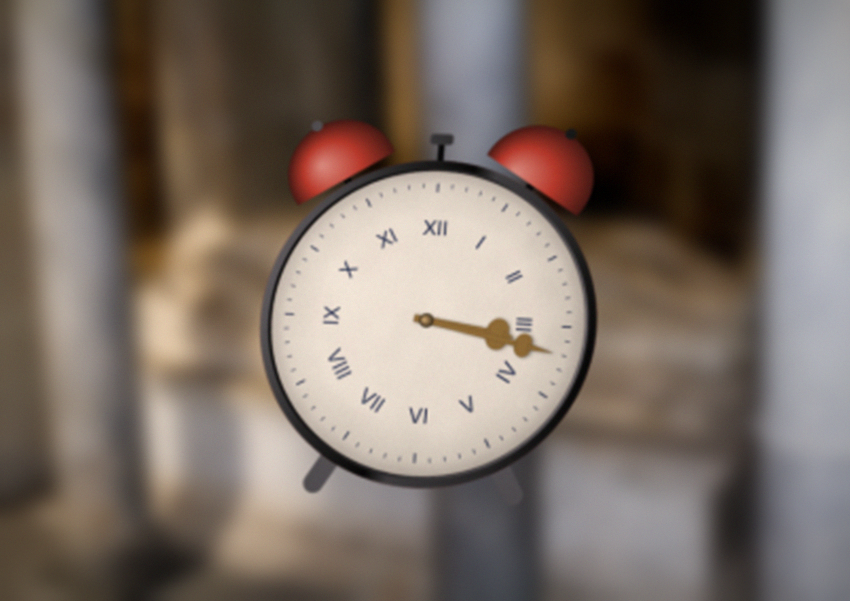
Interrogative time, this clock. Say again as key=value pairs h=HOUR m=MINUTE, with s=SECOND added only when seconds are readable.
h=3 m=17
